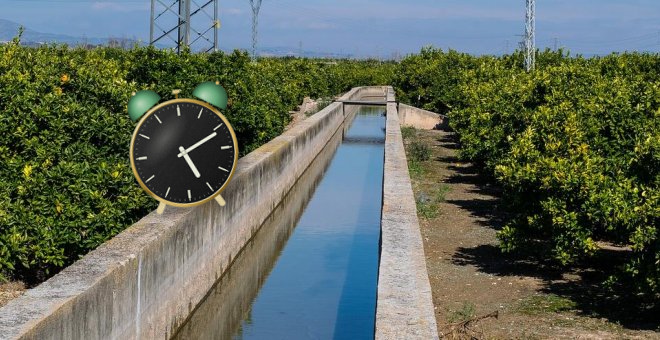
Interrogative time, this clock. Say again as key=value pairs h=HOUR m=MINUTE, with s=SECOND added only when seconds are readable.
h=5 m=11
